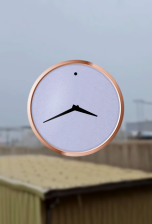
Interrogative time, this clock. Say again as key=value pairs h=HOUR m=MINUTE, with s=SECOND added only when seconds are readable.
h=3 m=41
